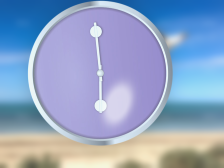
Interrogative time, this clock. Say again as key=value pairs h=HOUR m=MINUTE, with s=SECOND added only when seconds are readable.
h=5 m=59
